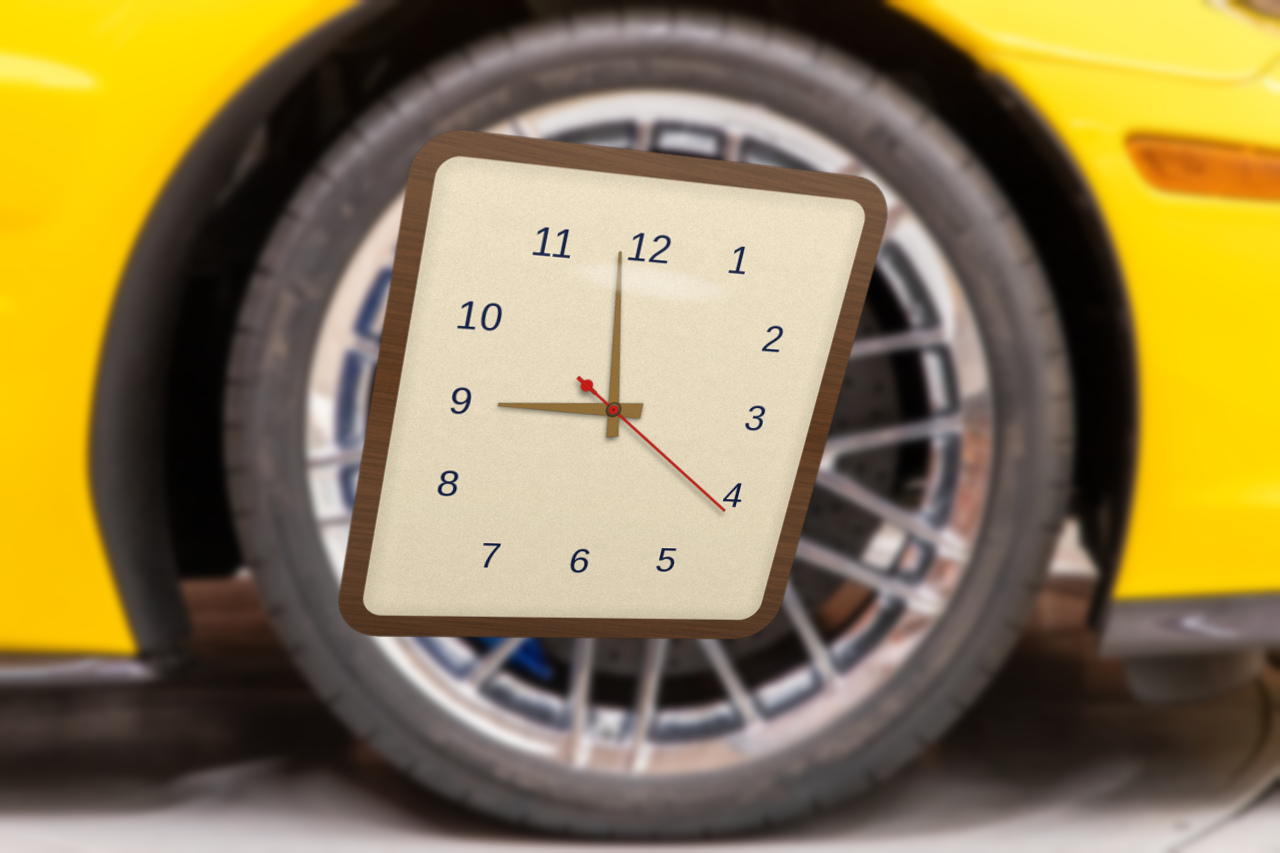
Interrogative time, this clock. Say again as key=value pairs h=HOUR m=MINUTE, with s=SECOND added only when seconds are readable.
h=8 m=58 s=21
